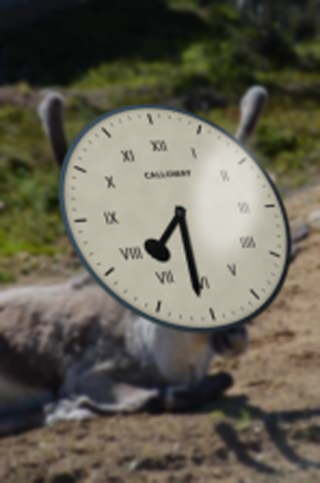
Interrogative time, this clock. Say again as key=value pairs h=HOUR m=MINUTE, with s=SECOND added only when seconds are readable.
h=7 m=31
